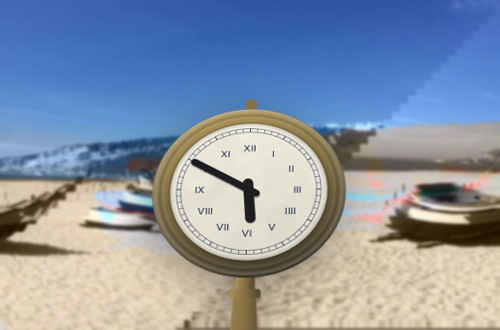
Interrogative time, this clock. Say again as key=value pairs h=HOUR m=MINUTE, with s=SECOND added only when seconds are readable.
h=5 m=50
